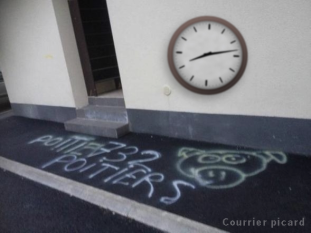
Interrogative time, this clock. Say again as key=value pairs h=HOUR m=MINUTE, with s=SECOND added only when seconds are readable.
h=8 m=13
